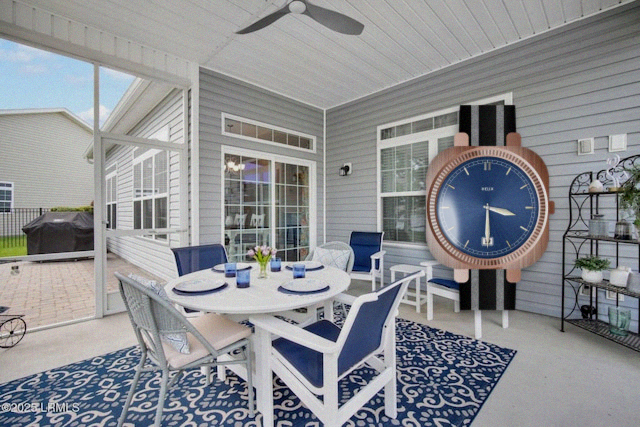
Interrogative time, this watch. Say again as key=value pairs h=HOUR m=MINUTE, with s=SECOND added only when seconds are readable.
h=3 m=30
